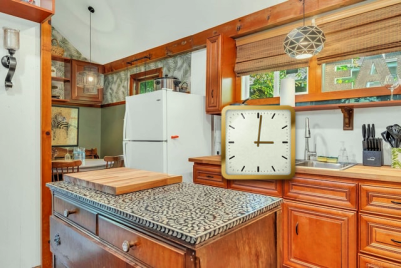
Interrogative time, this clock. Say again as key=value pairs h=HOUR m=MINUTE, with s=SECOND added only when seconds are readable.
h=3 m=1
